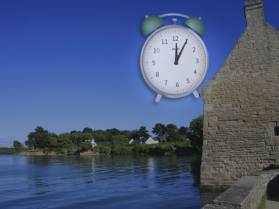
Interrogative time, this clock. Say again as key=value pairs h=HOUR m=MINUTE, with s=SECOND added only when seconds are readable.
h=12 m=5
